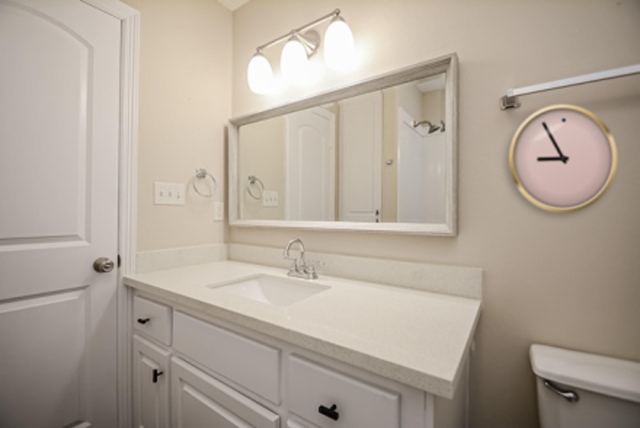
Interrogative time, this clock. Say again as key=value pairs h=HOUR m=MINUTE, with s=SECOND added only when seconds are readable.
h=8 m=55
